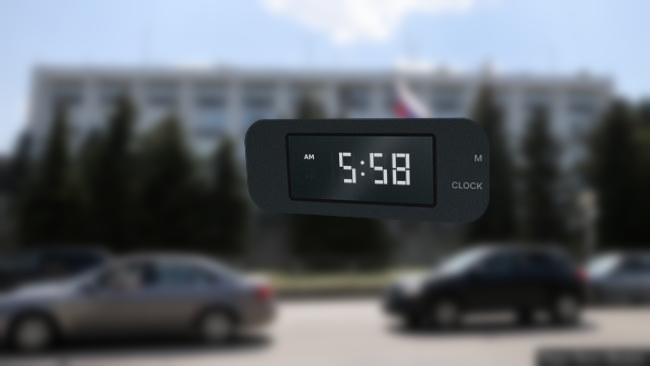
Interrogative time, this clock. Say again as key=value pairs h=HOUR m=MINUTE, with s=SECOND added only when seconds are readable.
h=5 m=58
